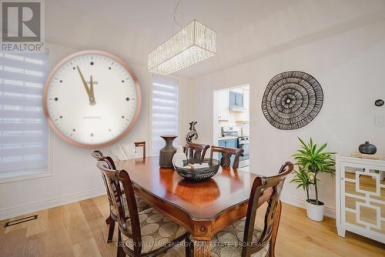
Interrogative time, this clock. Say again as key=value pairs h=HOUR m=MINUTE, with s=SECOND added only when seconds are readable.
h=11 m=56
